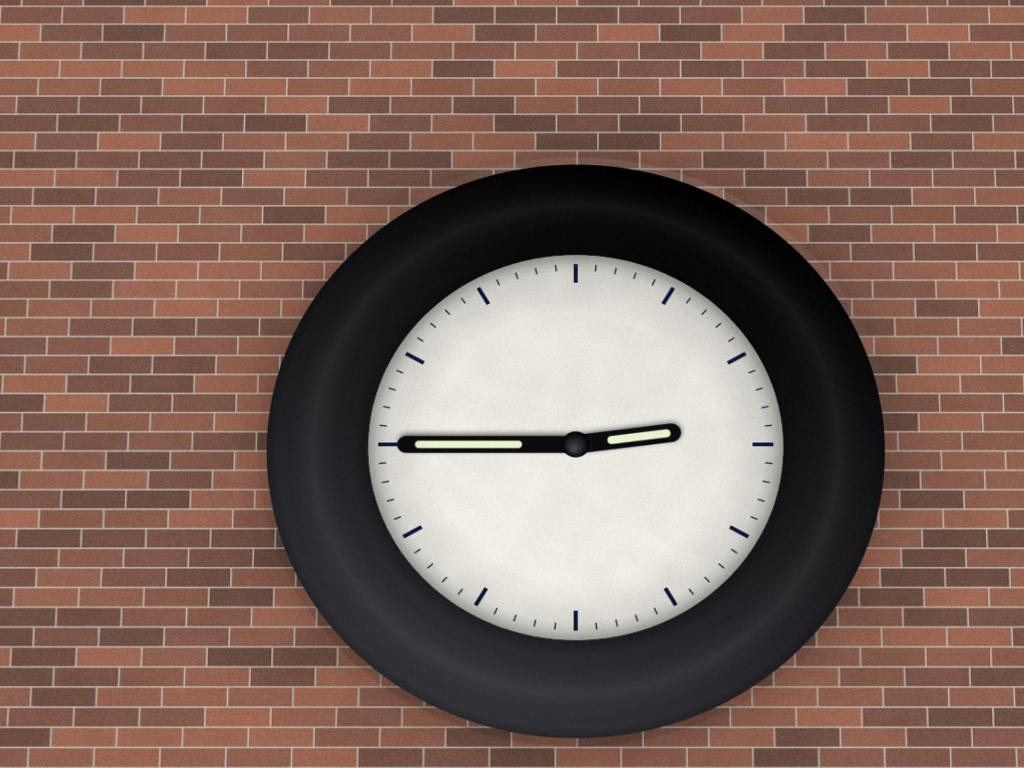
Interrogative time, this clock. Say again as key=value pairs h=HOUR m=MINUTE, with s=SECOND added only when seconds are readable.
h=2 m=45
